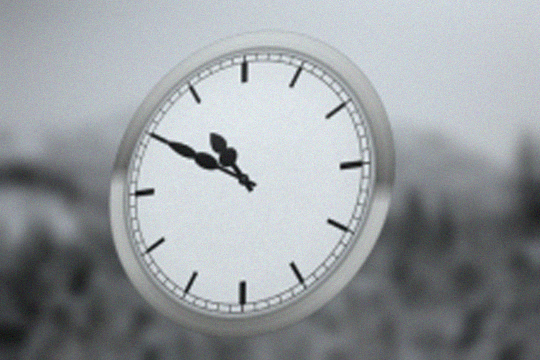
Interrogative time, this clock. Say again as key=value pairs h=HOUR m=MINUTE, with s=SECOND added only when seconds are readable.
h=10 m=50
